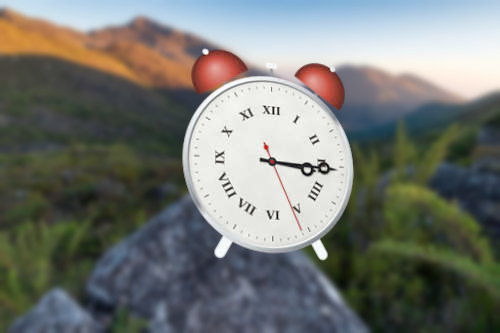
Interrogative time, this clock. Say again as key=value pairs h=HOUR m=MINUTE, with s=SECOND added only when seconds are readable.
h=3 m=15 s=26
